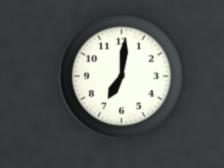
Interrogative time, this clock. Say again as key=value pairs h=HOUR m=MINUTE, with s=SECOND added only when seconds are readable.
h=7 m=1
